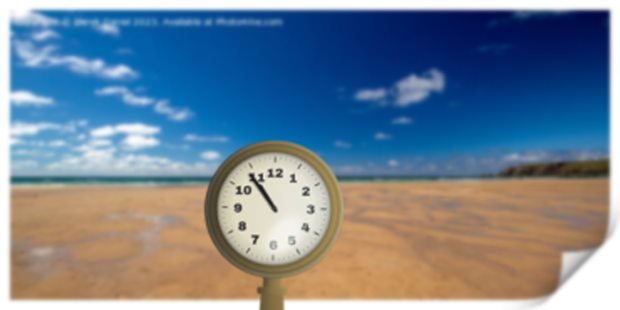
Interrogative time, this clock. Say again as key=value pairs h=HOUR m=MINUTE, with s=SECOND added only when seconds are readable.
h=10 m=54
